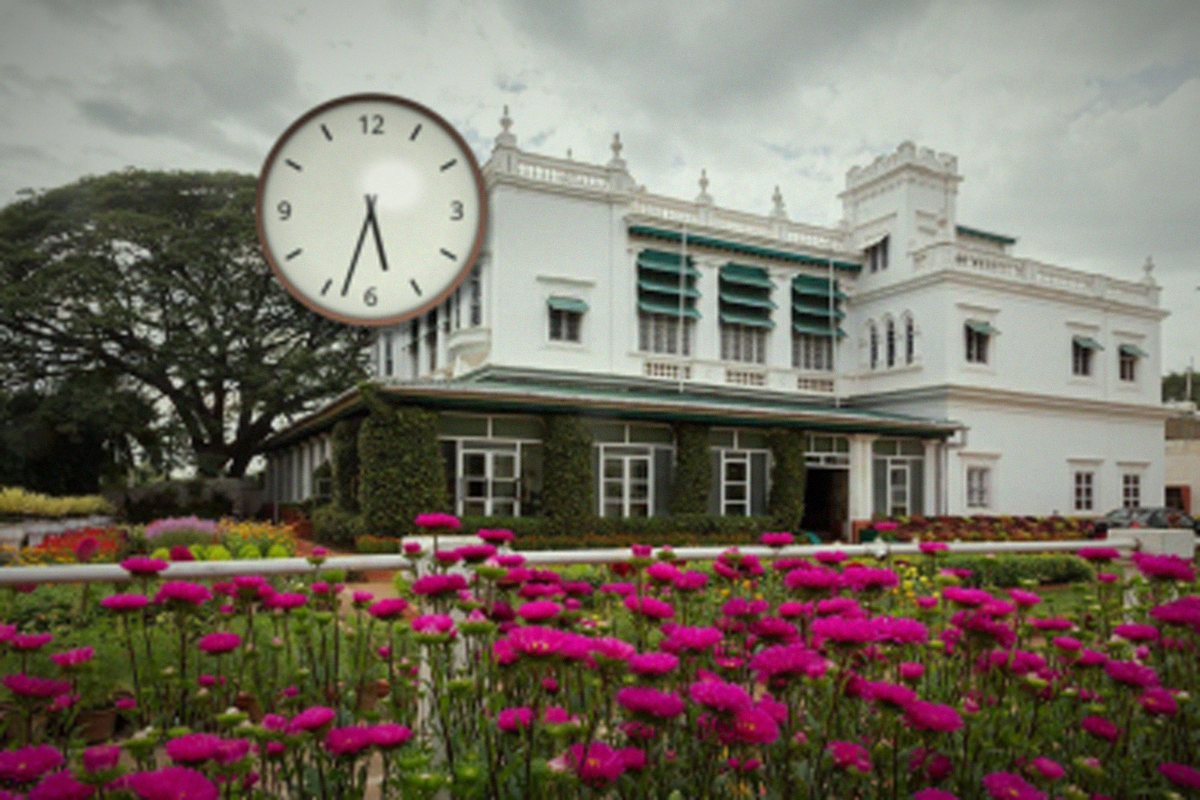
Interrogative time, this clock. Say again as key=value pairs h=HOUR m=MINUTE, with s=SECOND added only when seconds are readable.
h=5 m=33
